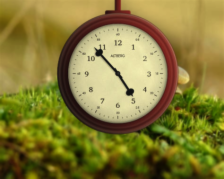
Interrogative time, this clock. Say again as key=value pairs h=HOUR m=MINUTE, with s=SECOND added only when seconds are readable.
h=4 m=53
